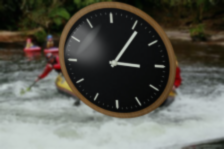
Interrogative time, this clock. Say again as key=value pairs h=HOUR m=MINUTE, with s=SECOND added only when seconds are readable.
h=3 m=6
